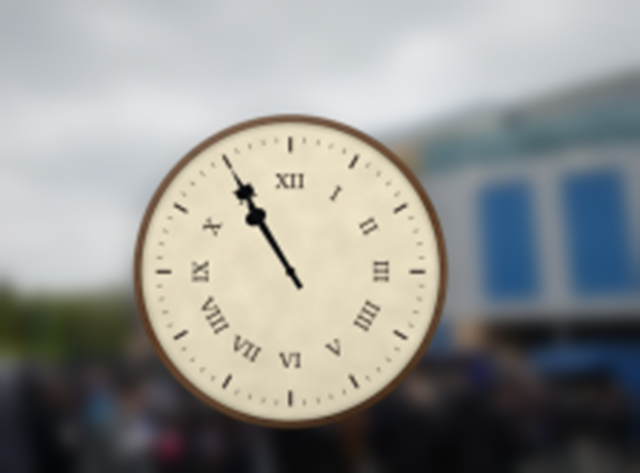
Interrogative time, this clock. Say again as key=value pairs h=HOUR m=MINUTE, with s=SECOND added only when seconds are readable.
h=10 m=55
